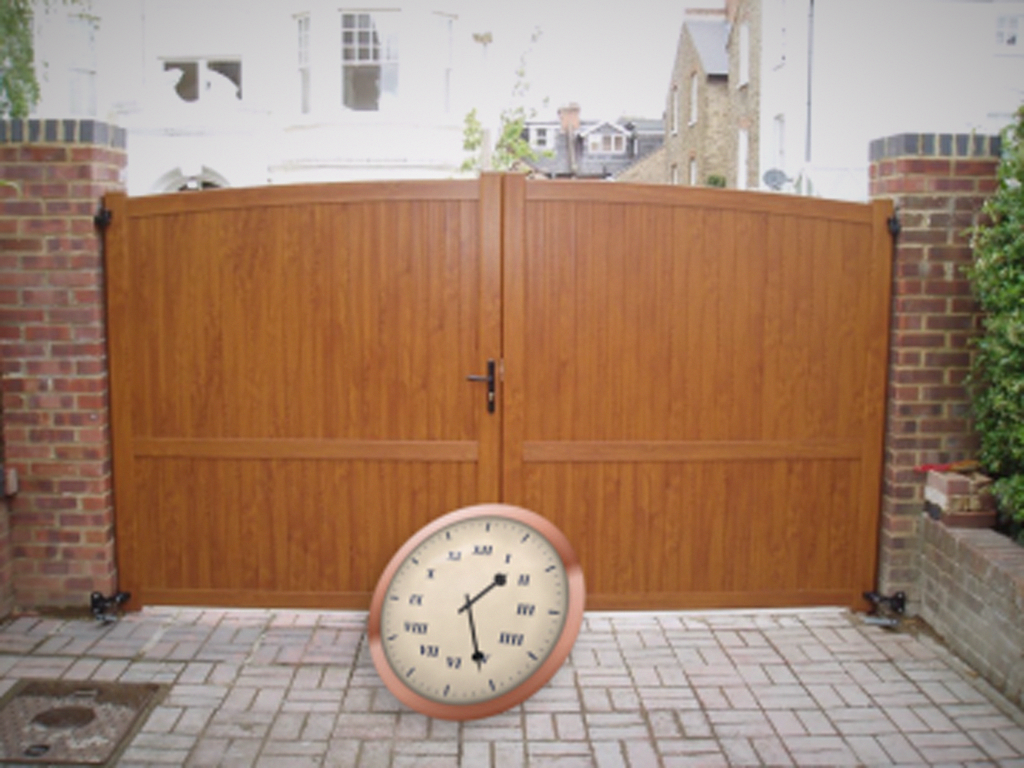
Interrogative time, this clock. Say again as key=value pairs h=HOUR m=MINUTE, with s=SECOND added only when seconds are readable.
h=1 m=26
